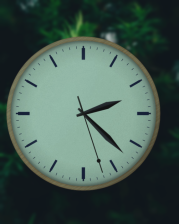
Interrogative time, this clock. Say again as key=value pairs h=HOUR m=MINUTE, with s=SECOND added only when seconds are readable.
h=2 m=22 s=27
